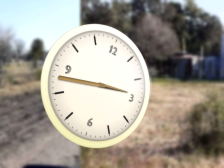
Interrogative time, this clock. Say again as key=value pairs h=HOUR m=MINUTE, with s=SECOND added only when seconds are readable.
h=2 m=43
